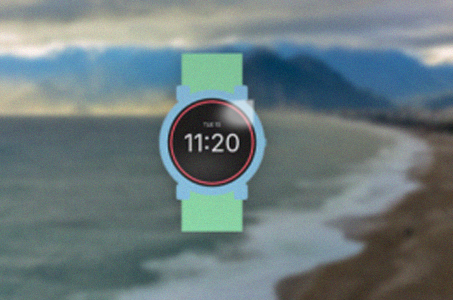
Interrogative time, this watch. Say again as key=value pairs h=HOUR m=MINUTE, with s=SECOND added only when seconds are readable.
h=11 m=20
